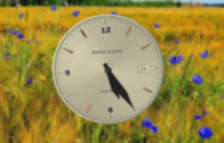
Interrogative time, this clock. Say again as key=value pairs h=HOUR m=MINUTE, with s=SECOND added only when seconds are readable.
h=5 m=25
